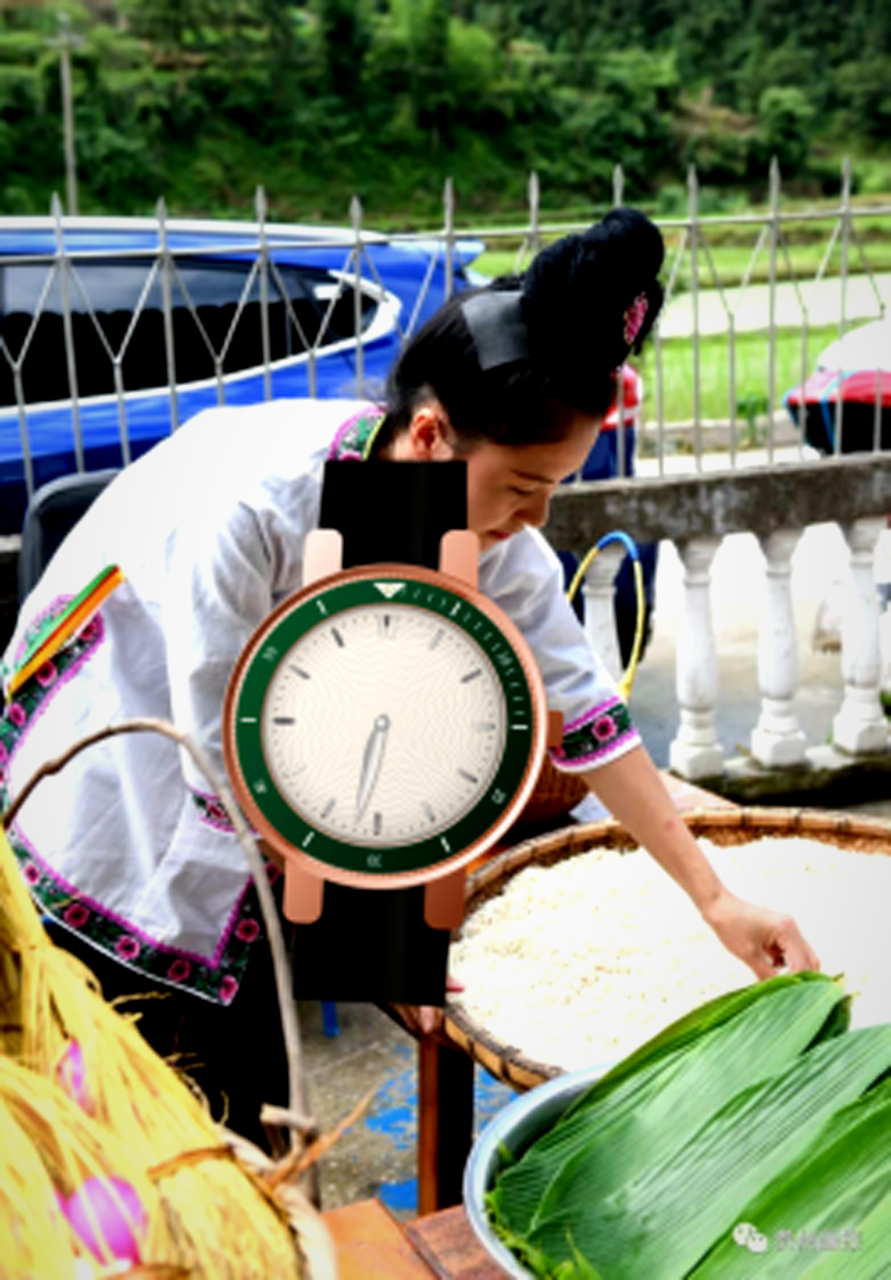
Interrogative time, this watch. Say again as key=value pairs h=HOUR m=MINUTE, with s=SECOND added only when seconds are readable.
h=6 m=32
